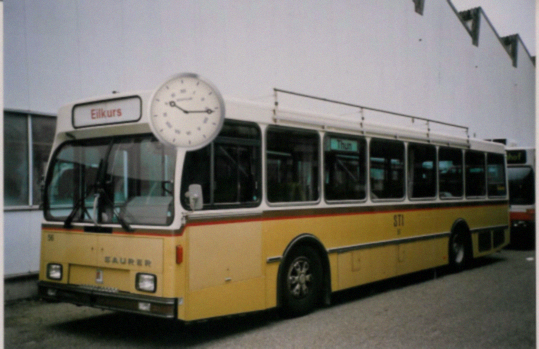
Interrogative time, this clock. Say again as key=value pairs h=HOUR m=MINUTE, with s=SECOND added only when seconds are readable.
h=10 m=16
